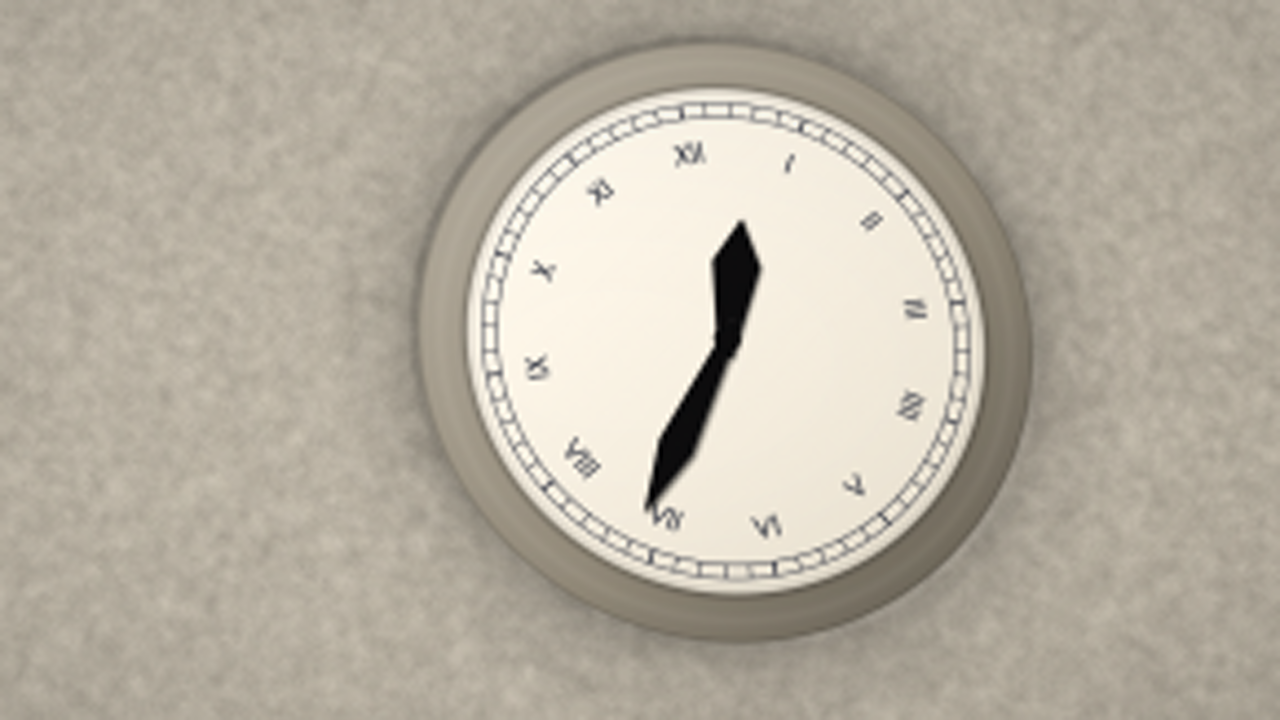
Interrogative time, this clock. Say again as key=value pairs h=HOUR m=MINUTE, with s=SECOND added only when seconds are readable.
h=12 m=36
